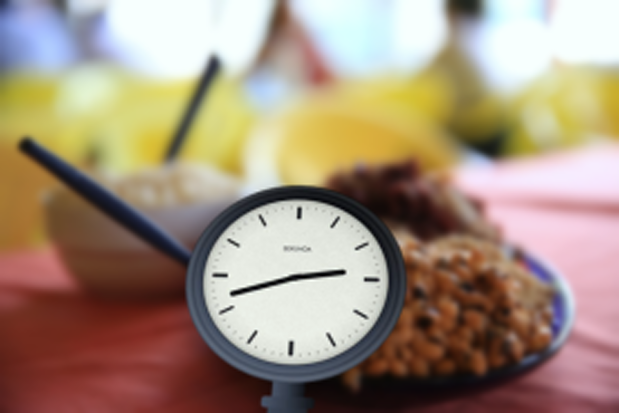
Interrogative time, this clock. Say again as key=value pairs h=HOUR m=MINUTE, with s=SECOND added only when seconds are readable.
h=2 m=42
